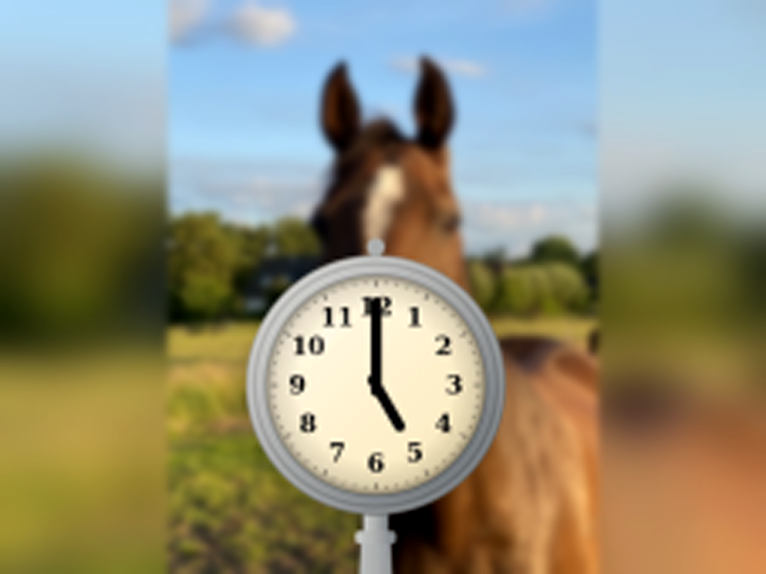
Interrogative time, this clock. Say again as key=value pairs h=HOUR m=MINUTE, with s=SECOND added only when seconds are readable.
h=5 m=0
